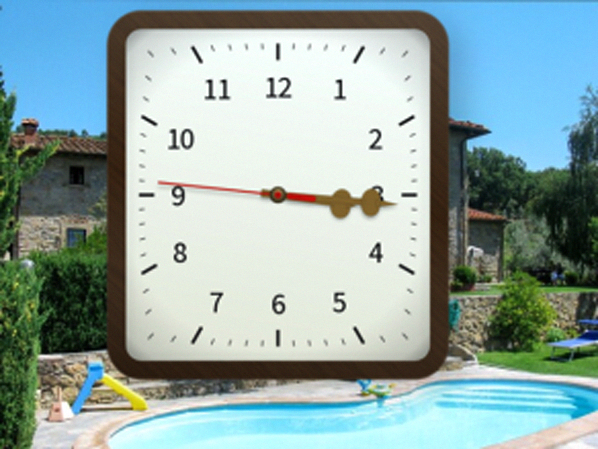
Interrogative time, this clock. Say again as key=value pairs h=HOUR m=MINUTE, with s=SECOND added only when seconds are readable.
h=3 m=15 s=46
